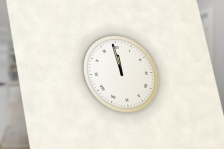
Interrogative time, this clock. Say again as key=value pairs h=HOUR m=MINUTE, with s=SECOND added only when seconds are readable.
h=11 m=59
